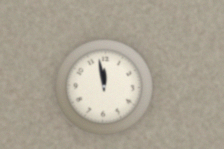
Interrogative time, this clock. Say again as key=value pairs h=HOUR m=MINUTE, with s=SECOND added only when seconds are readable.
h=11 m=58
